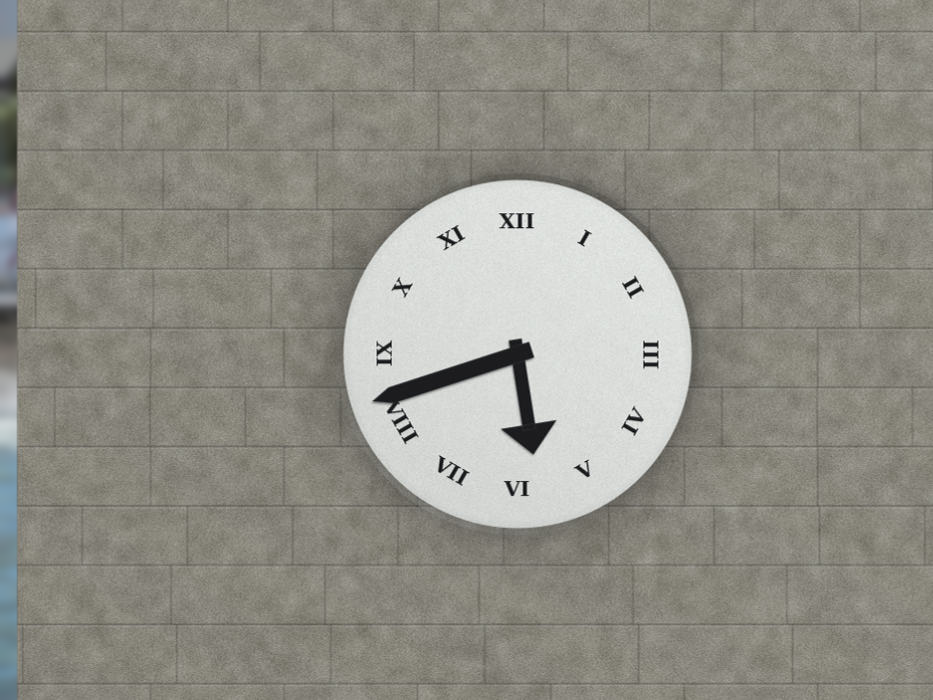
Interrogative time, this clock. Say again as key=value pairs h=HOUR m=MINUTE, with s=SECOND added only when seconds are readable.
h=5 m=42
